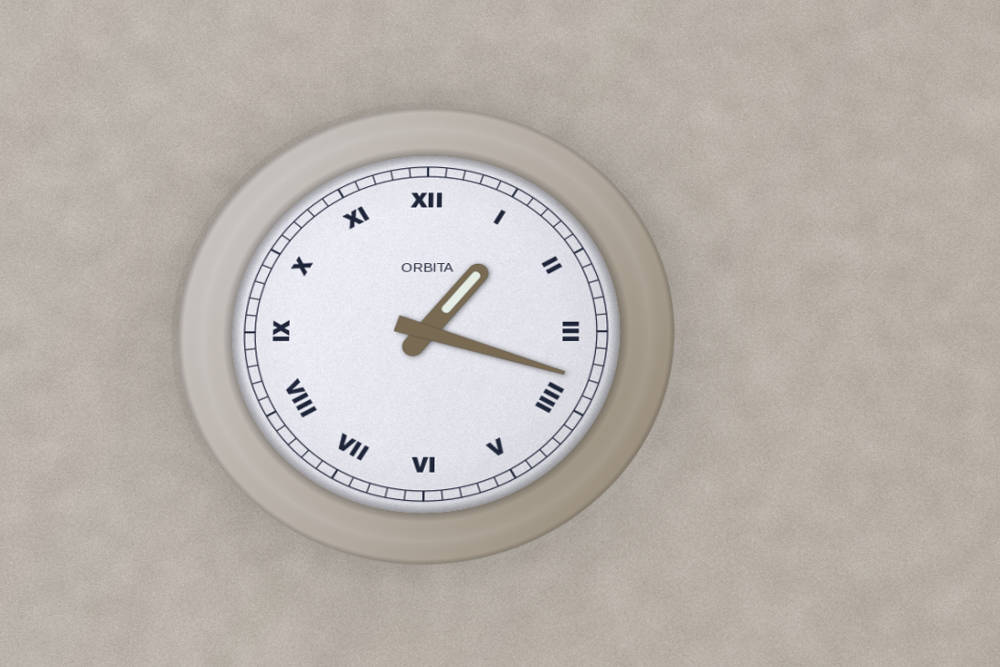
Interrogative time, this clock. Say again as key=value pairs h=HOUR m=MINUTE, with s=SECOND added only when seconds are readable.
h=1 m=18
